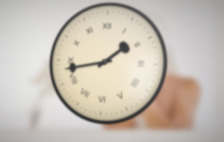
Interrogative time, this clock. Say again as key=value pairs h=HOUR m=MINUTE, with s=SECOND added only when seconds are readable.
h=1 m=43
